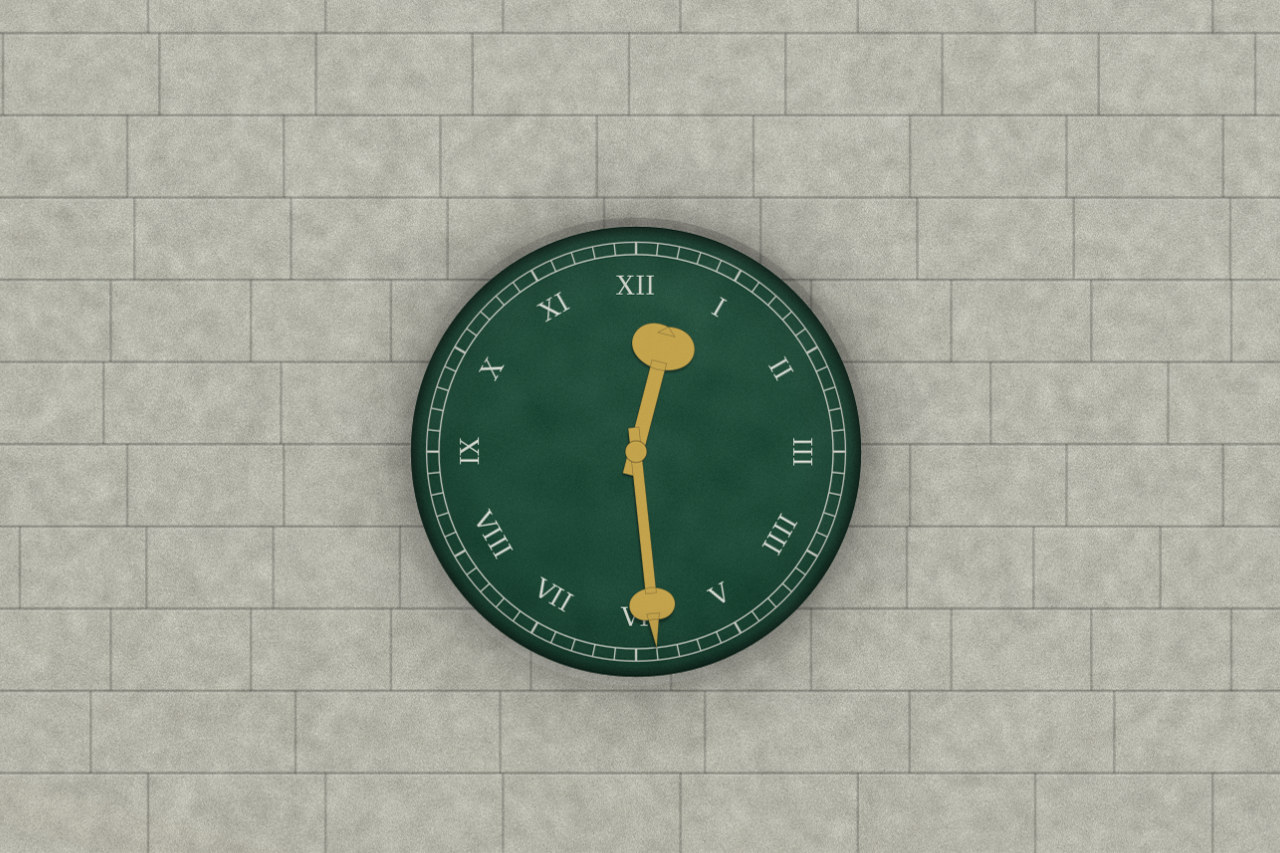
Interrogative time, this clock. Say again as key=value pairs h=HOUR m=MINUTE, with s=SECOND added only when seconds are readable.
h=12 m=29
